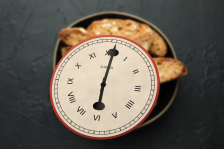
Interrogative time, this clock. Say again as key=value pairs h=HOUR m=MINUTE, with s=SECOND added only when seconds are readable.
h=6 m=1
